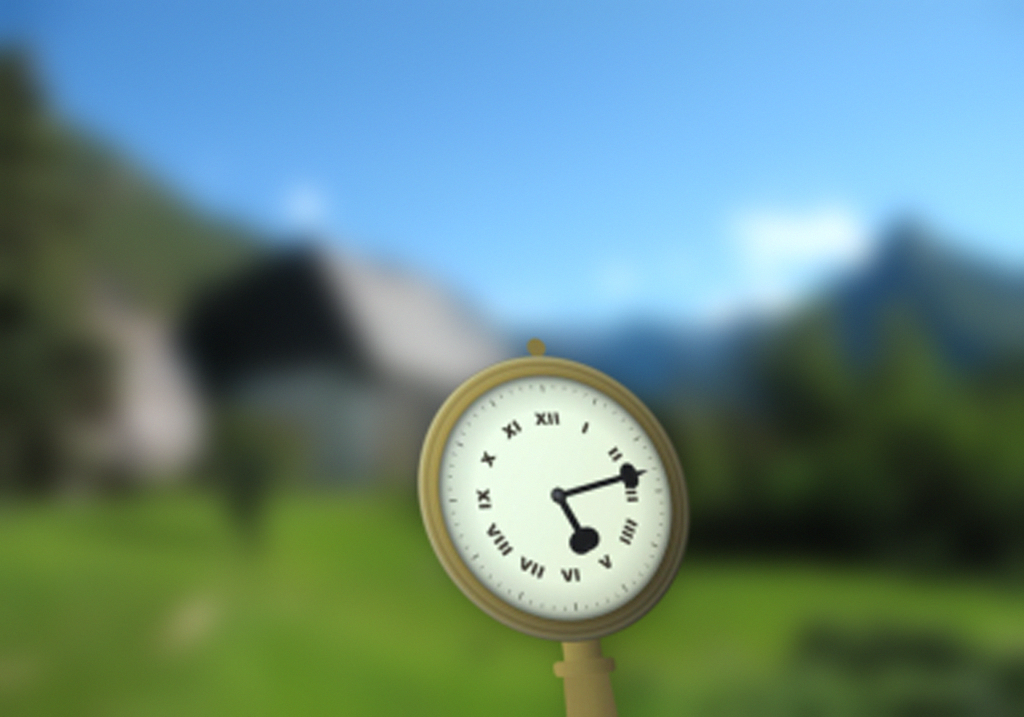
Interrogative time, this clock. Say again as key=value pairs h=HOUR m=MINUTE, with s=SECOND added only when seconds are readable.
h=5 m=13
